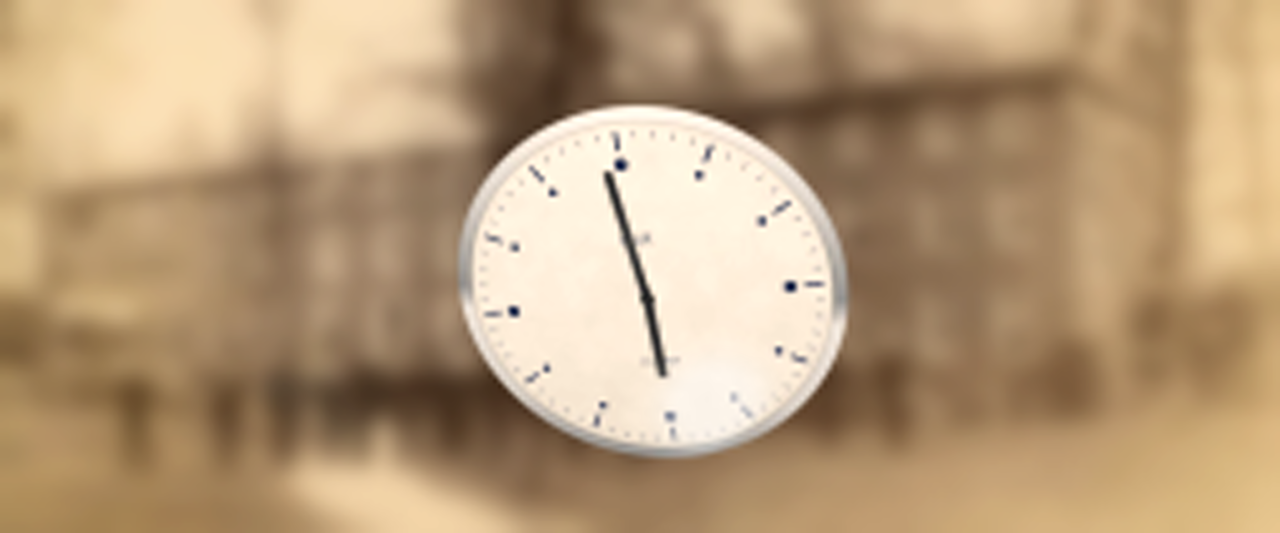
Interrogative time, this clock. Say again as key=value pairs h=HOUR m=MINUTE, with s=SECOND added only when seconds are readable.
h=5 m=59
